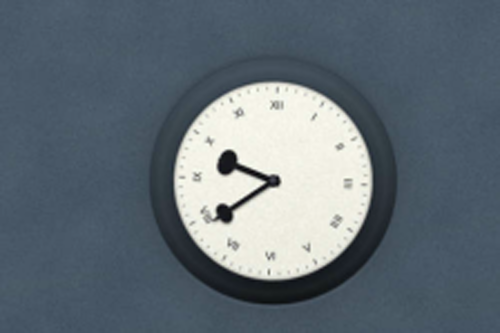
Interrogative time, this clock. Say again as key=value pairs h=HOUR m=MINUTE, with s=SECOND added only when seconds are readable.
h=9 m=39
